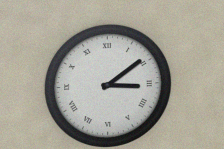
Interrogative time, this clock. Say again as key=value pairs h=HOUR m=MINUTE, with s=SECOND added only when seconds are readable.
h=3 m=9
